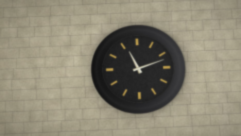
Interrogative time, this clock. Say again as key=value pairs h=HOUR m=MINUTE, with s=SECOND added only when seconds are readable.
h=11 m=12
